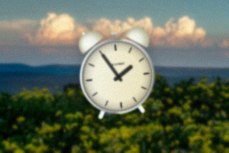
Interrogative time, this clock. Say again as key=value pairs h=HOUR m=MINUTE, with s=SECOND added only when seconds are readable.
h=1 m=55
